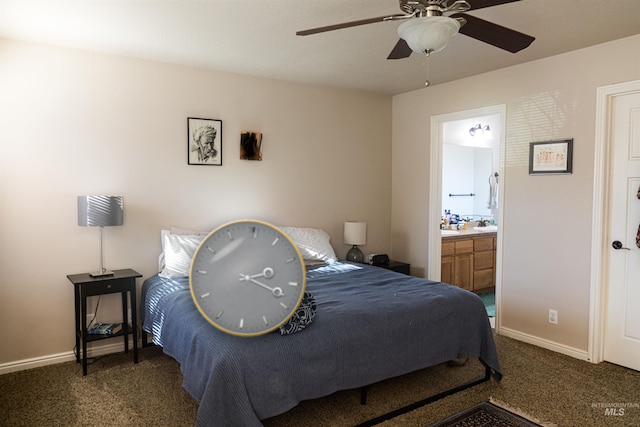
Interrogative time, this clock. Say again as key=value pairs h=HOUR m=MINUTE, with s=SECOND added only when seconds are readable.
h=2 m=18
